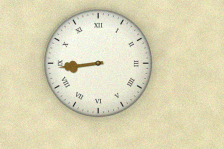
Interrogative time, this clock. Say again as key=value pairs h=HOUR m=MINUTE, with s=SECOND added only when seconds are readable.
h=8 m=44
